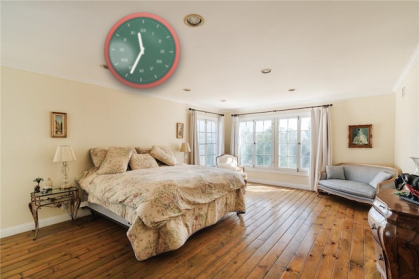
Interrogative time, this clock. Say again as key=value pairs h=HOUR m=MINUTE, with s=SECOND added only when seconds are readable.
h=11 m=34
